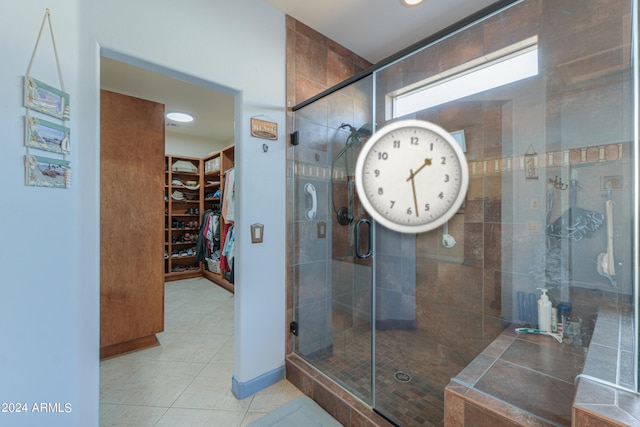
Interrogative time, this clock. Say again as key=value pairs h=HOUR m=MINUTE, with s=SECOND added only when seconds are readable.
h=1 m=28
